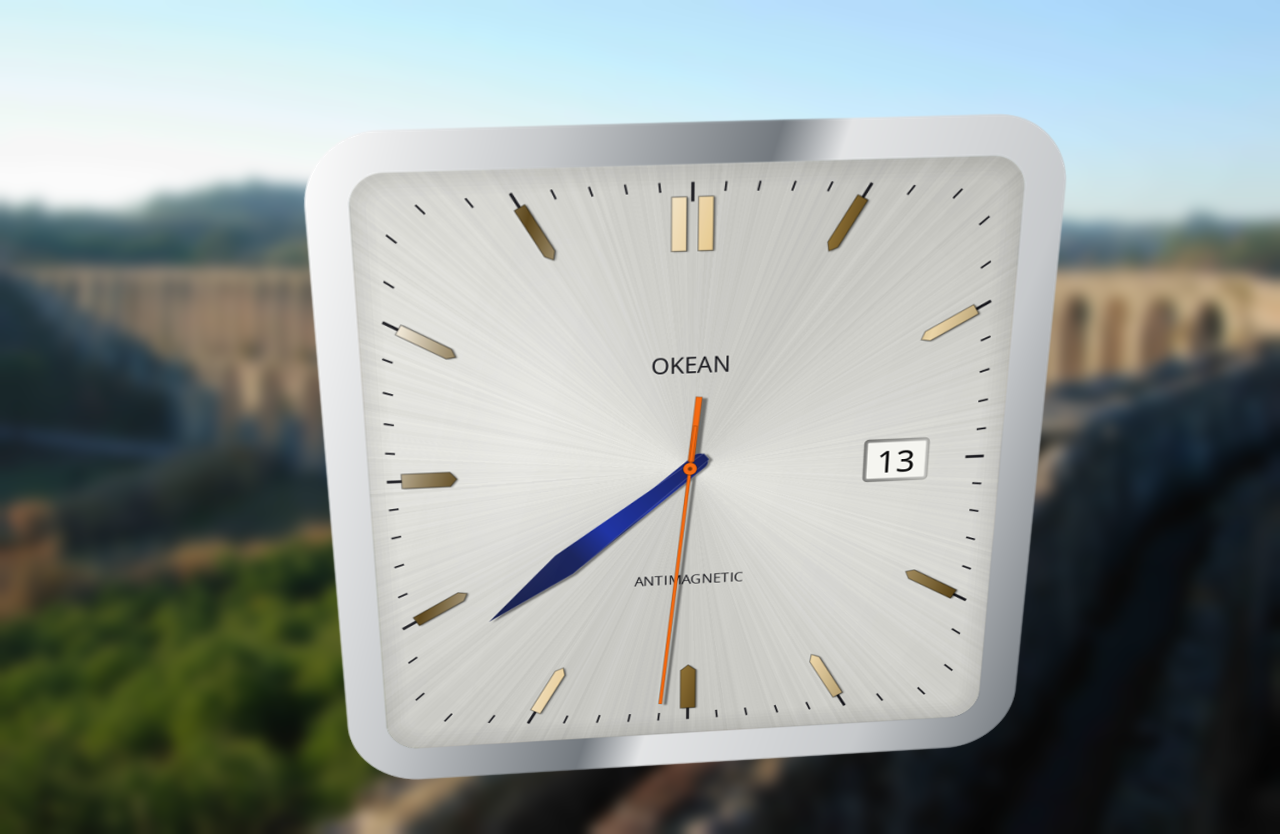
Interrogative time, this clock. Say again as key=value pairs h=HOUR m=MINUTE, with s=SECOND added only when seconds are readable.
h=7 m=38 s=31
